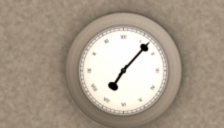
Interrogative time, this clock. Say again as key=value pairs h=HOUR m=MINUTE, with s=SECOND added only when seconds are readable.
h=7 m=7
